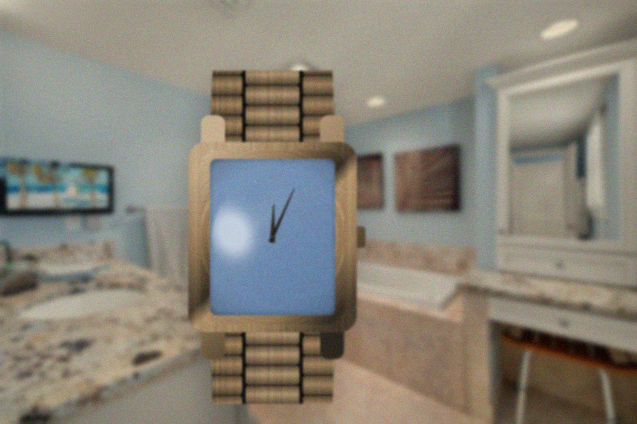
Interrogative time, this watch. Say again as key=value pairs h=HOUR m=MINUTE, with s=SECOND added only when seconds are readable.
h=12 m=4
